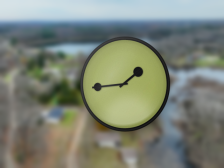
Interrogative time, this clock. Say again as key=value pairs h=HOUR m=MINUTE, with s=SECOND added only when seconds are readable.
h=1 m=44
